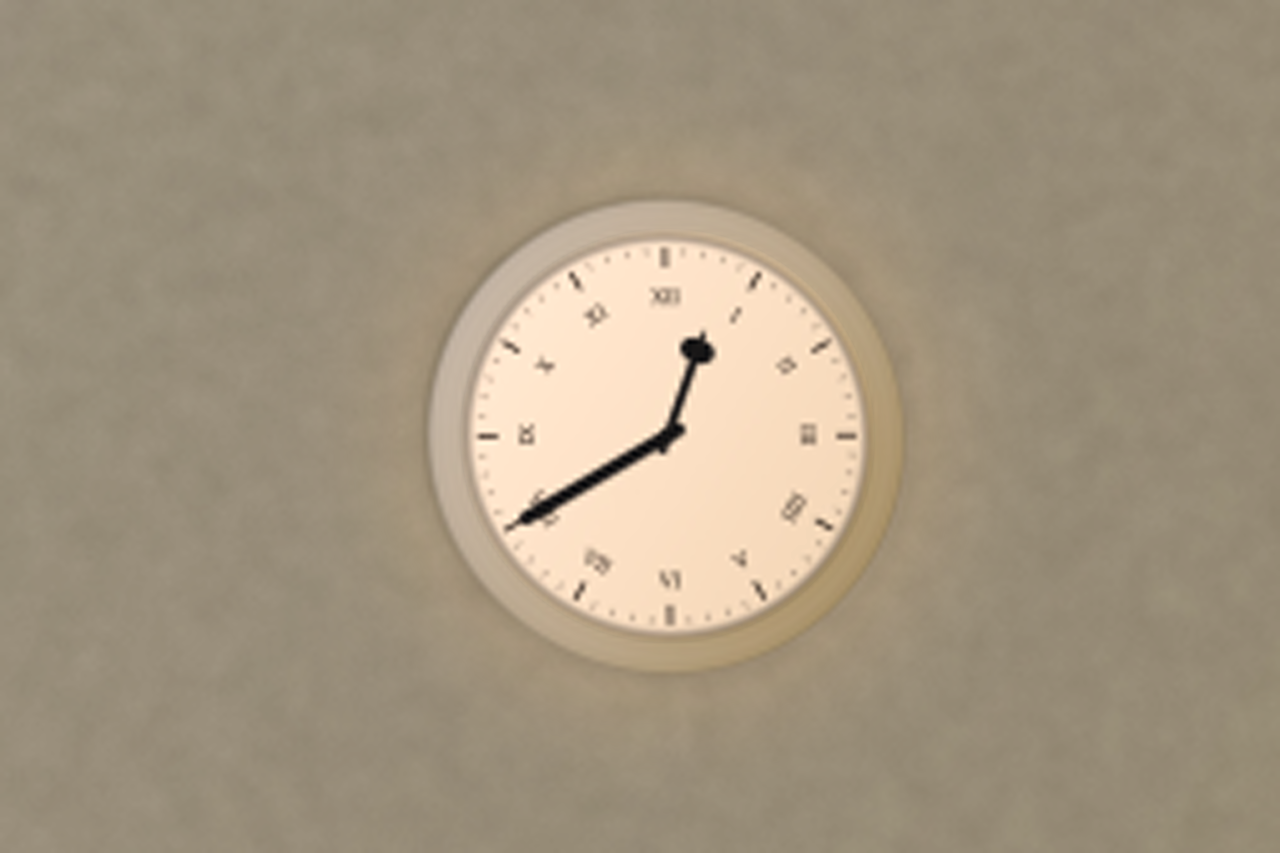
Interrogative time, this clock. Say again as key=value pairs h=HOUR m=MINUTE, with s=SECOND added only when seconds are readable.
h=12 m=40
